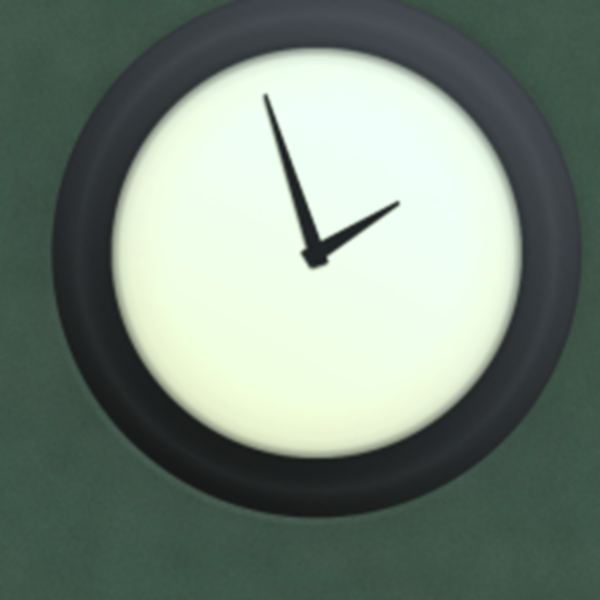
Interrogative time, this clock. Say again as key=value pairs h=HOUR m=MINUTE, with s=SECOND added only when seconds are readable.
h=1 m=57
